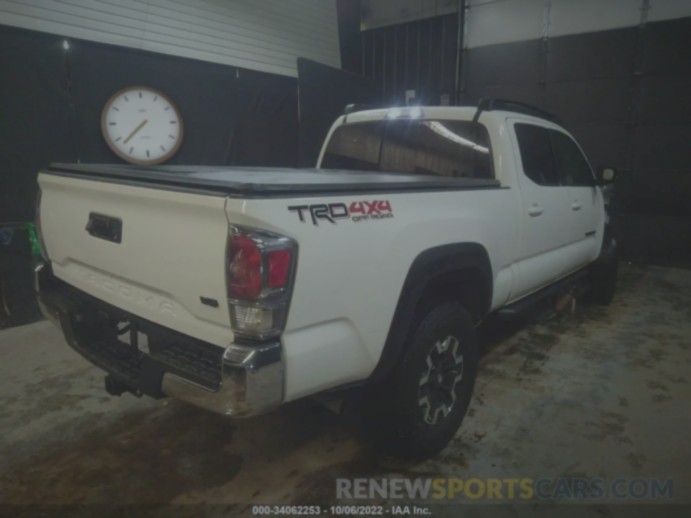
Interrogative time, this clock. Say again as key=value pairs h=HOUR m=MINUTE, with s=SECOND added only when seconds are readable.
h=7 m=38
